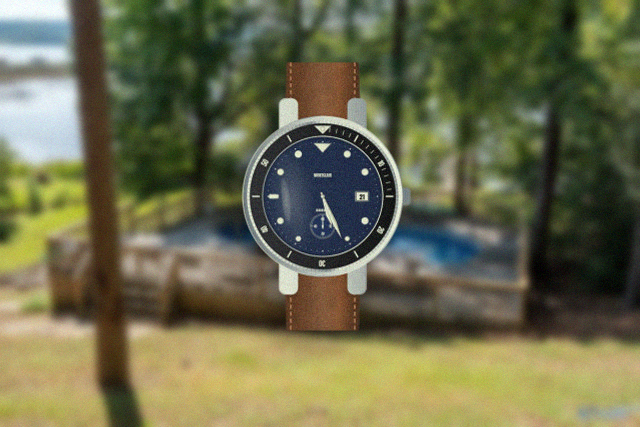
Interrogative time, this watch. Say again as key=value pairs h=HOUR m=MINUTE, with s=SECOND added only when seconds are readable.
h=5 m=26
